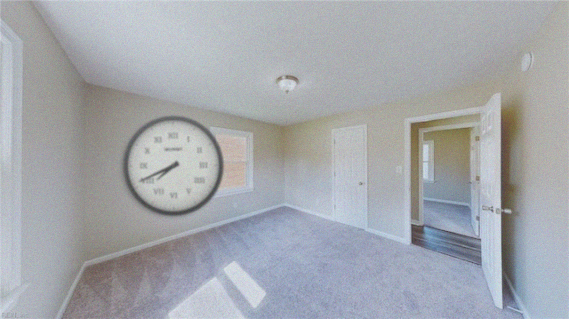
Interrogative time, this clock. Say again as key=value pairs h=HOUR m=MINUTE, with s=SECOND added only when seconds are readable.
h=7 m=41
